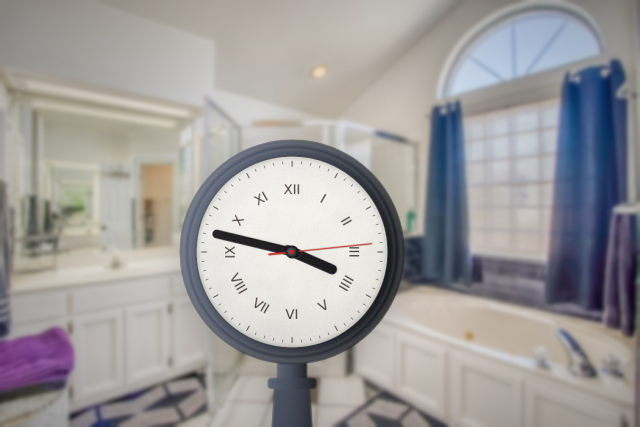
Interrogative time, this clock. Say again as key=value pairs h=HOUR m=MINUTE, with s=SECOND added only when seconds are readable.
h=3 m=47 s=14
